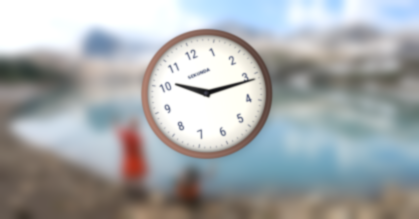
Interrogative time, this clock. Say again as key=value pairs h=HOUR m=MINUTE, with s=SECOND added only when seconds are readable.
h=10 m=16
